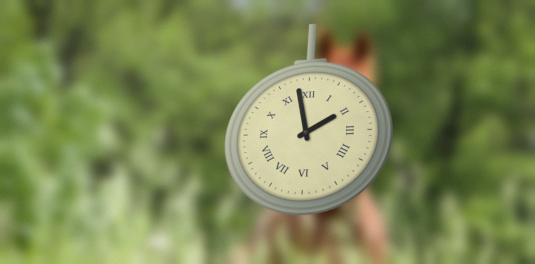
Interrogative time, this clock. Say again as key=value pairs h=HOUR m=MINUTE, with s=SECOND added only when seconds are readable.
h=1 m=58
